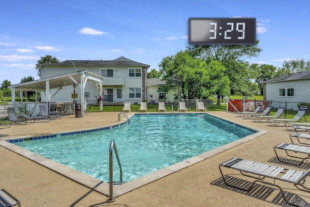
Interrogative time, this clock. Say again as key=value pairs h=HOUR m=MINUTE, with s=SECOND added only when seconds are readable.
h=3 m=29
